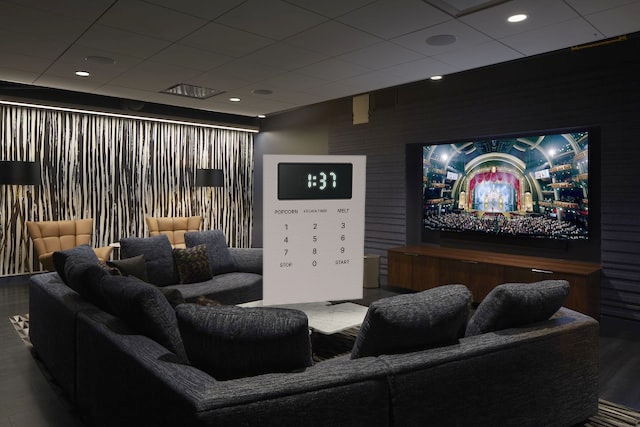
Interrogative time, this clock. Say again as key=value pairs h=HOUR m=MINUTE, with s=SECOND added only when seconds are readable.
h=1 m=37
